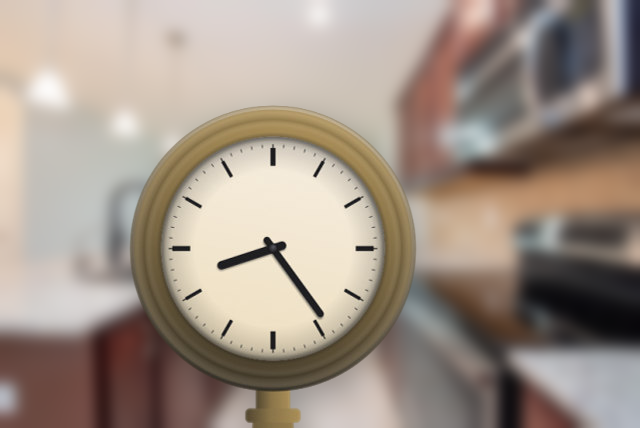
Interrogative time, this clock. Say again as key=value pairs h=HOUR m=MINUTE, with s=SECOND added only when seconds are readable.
h=8 m=24
